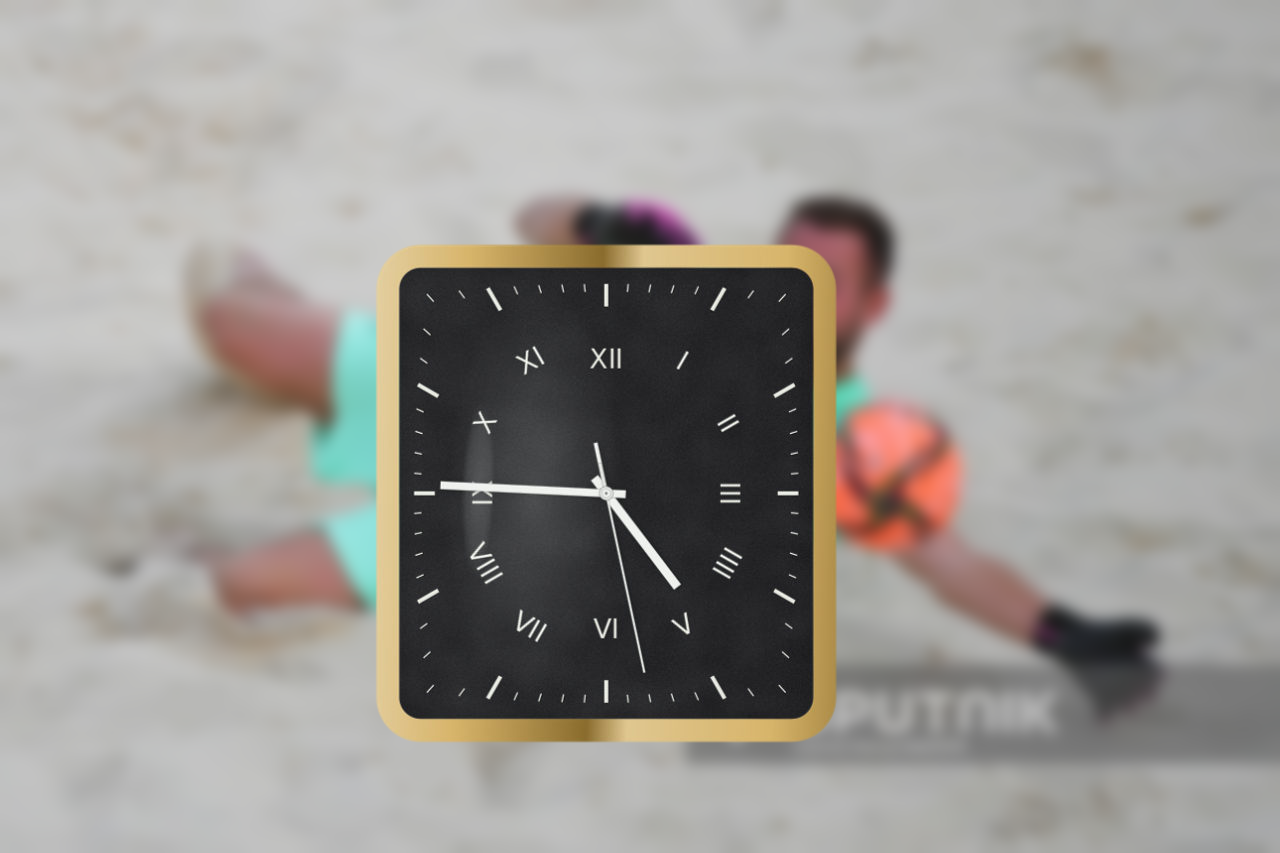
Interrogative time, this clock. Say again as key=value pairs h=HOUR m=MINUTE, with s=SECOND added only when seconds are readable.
h=4 m=45 s=28
